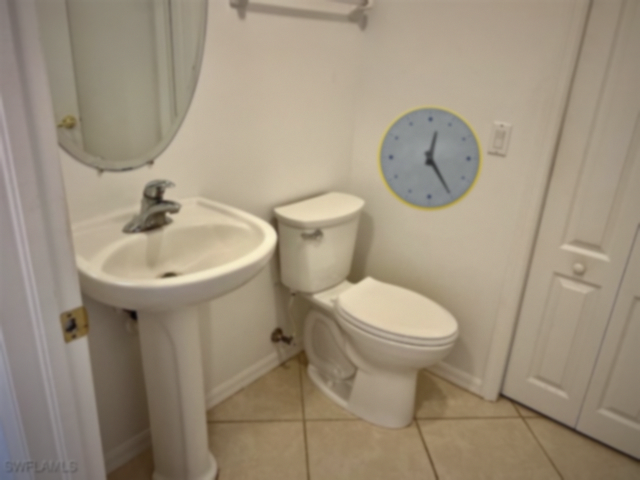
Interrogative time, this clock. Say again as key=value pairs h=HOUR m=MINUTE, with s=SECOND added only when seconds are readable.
h=12 m=25
